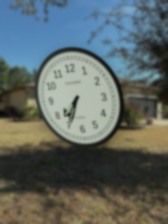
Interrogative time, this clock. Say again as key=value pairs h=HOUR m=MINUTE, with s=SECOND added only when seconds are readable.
h=7 m=35
